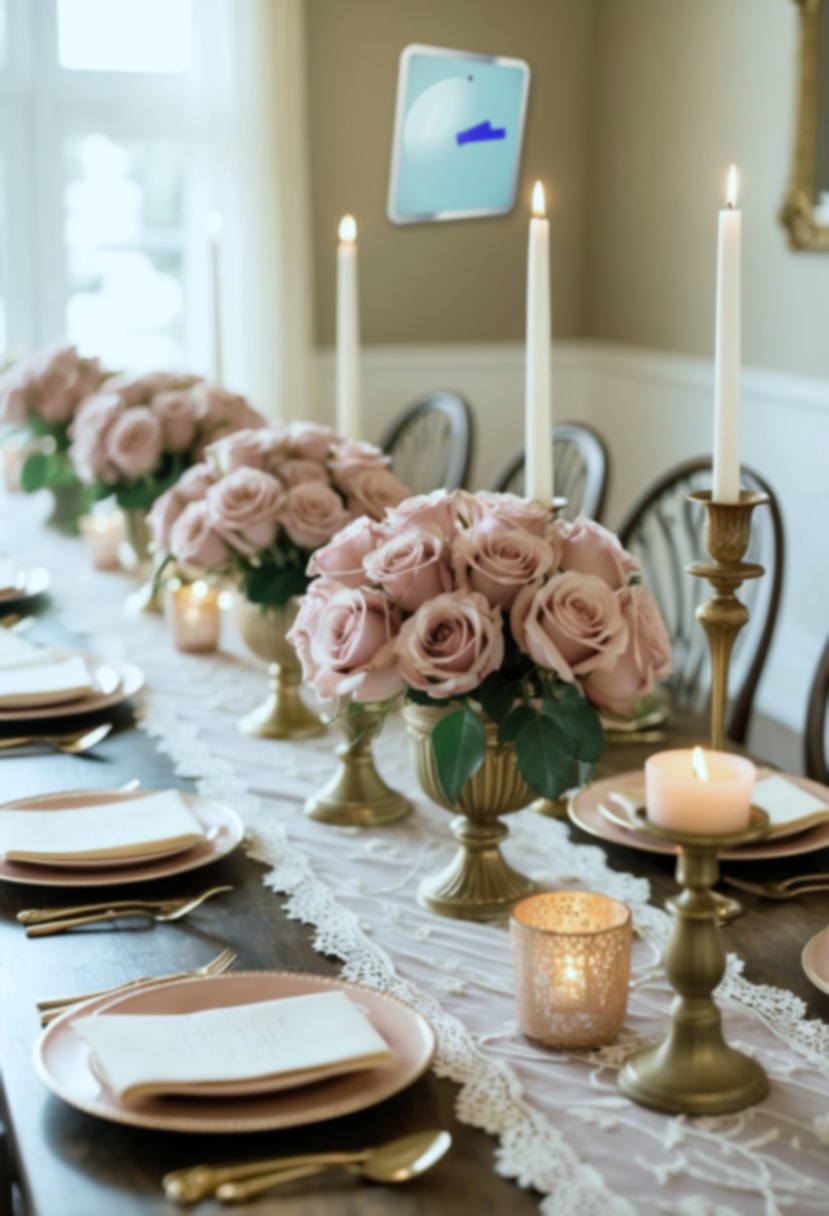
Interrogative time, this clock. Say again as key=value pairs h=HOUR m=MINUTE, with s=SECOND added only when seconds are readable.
h=2 m=14
